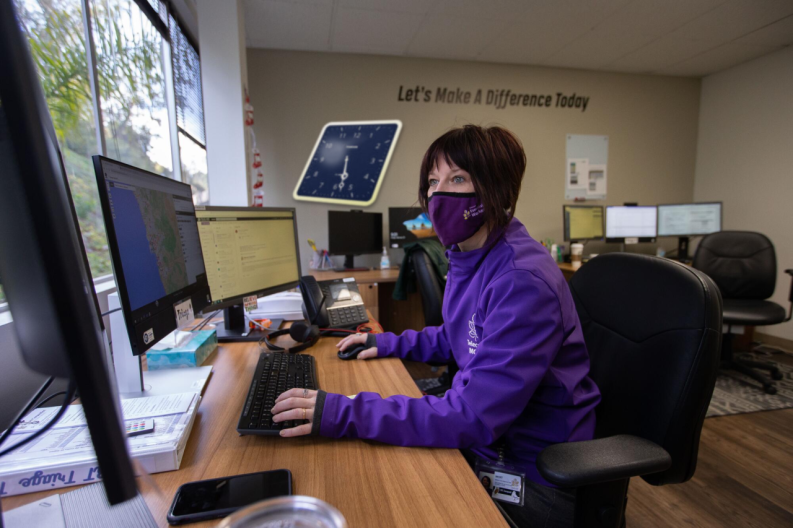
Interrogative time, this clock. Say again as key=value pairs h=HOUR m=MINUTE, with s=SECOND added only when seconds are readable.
h=5 m=28
